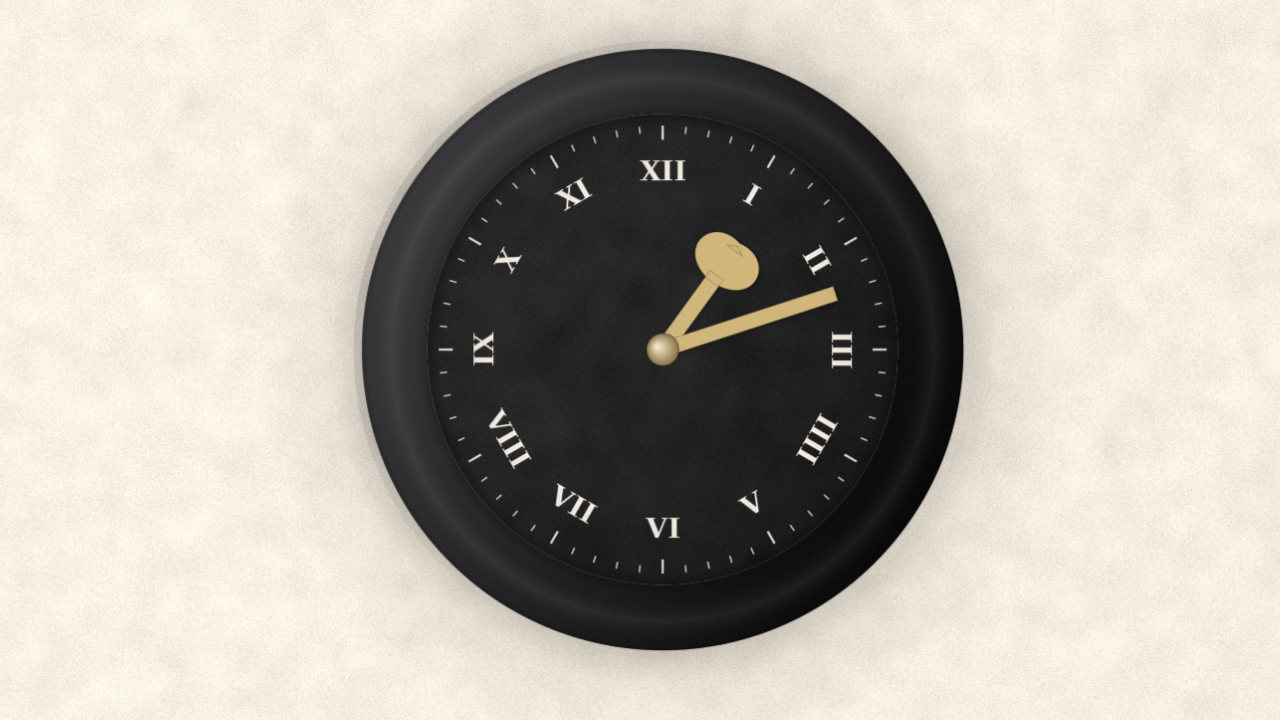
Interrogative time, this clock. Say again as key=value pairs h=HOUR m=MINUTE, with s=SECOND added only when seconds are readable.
h=1 m=12
